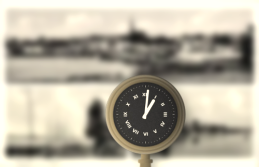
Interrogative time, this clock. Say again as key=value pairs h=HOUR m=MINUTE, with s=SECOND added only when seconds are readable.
h=1 m=1
